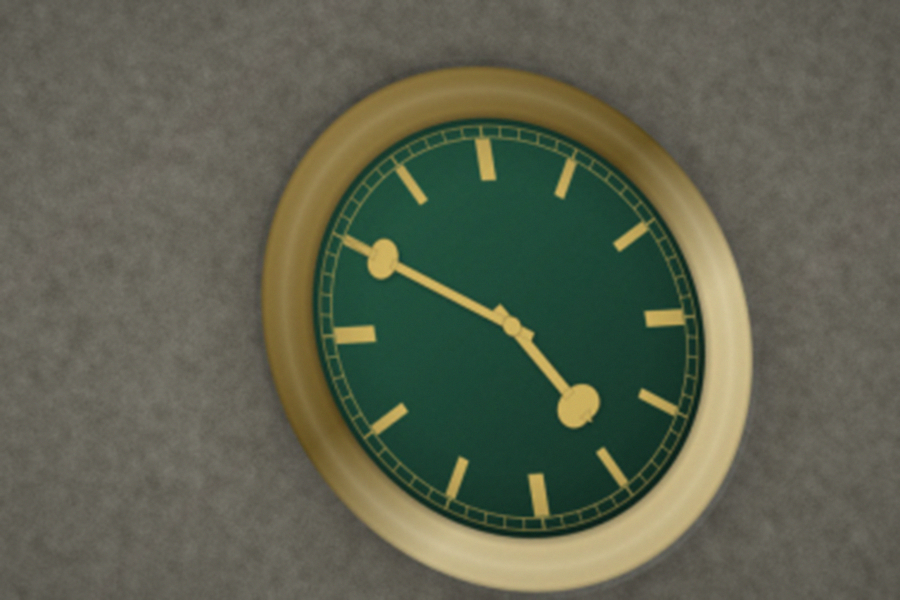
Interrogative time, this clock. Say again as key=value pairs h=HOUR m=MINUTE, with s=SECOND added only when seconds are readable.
h=4 m=50
